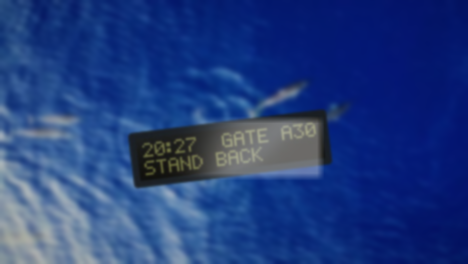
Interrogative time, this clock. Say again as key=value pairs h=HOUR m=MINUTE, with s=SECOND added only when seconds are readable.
h=20 m=27
